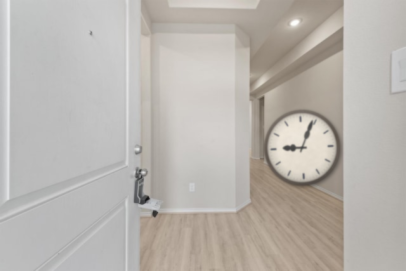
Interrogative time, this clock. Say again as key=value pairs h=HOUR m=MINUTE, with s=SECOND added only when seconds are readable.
h=9 m=4
